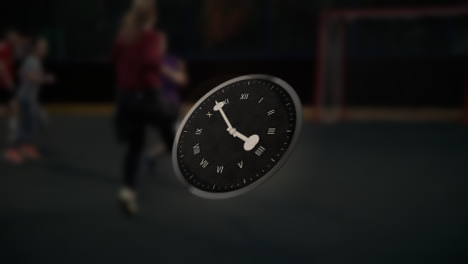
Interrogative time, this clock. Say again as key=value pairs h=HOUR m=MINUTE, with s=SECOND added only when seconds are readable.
h=3 m=53
